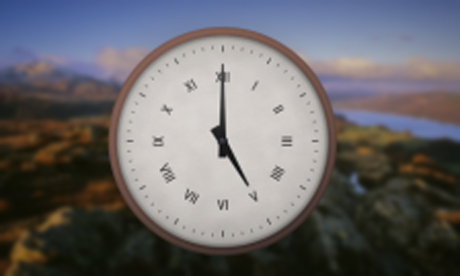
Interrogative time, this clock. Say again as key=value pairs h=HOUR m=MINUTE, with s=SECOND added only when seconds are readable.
h=5 m=0
